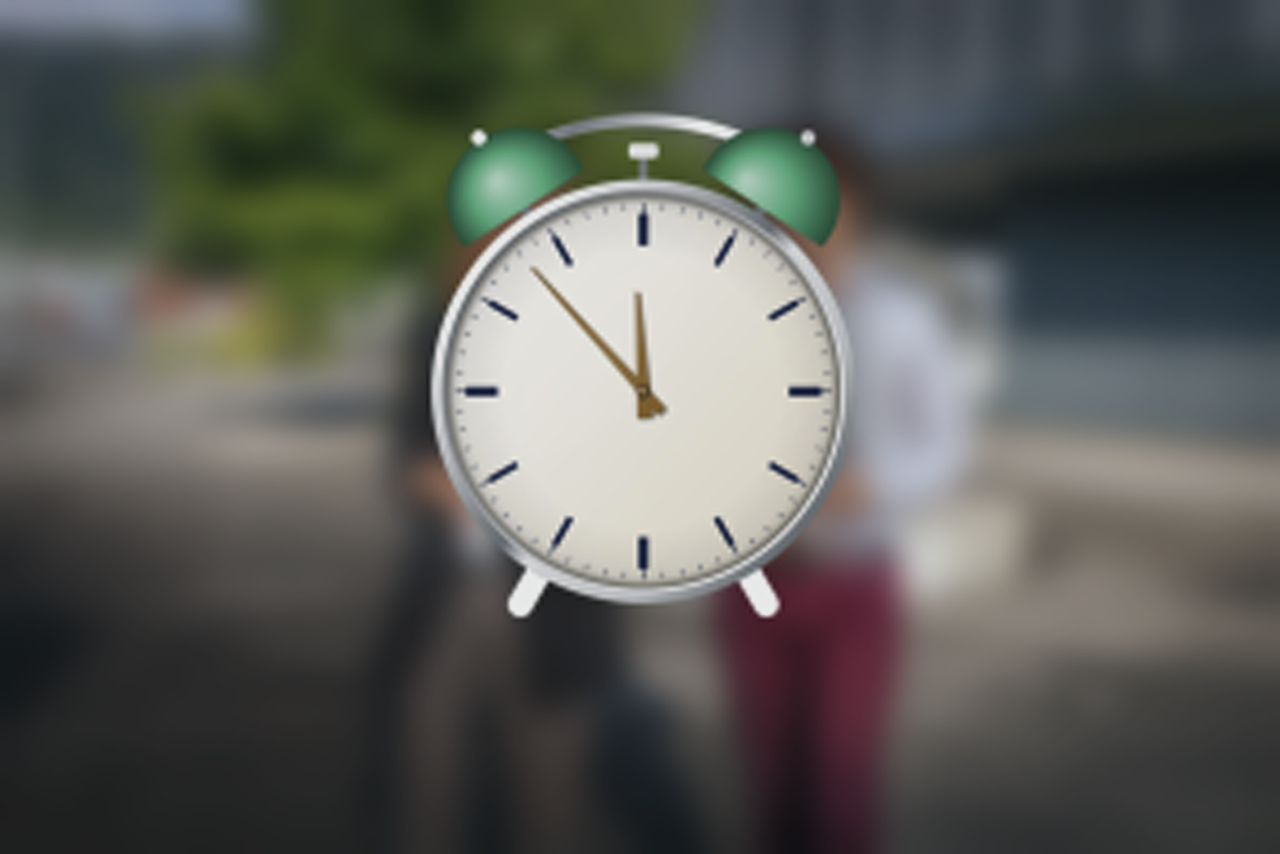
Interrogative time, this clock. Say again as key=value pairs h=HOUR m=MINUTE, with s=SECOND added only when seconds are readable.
h=11 m=53
